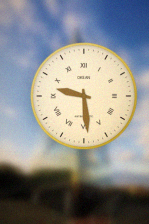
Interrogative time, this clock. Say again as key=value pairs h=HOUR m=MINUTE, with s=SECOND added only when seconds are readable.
h=9 m=29
